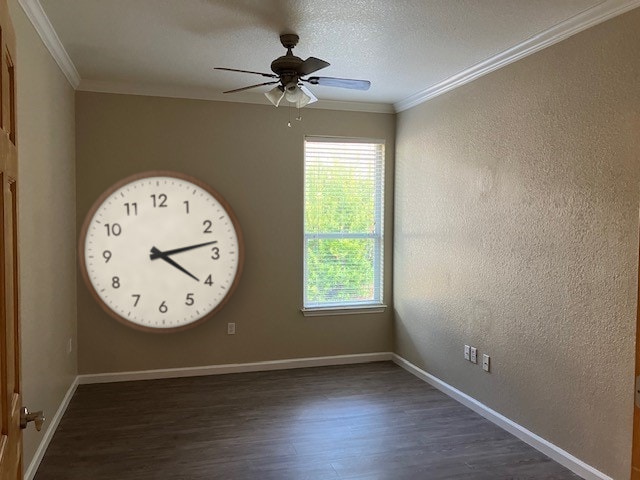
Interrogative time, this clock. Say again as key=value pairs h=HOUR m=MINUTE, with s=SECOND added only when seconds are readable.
h=4 m=13
